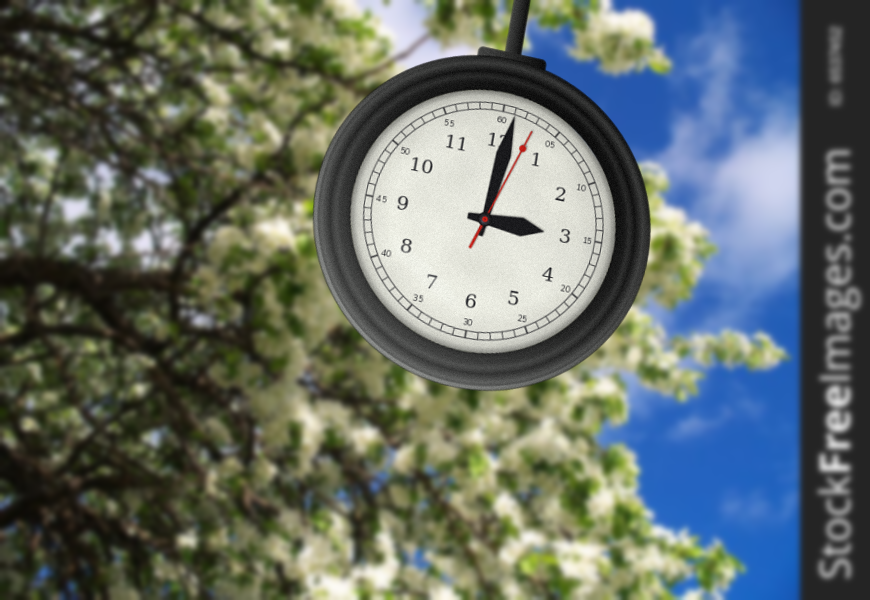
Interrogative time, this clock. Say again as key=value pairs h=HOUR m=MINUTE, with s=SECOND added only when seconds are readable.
h=3 m=1 s=3
